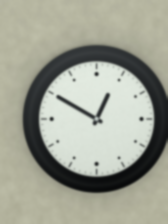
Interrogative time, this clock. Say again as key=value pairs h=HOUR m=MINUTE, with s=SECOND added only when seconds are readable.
h=12 m=50
